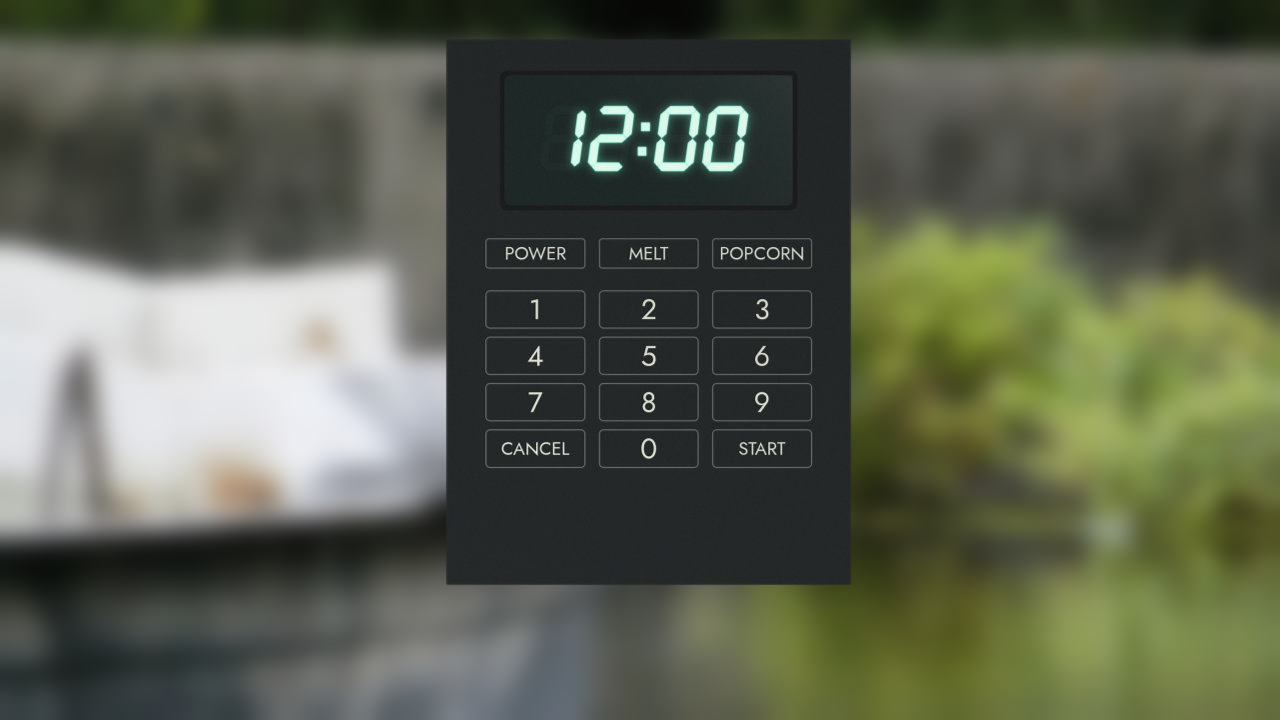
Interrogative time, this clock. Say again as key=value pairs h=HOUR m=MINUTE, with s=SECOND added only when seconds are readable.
h=12 m=0
